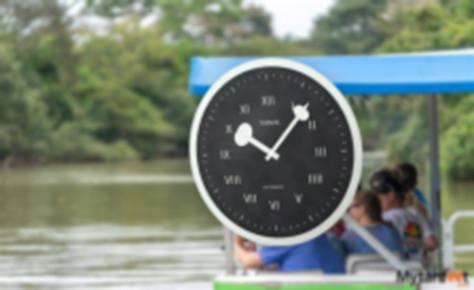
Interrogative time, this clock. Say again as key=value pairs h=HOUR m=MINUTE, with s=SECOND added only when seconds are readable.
h=10 m=7
